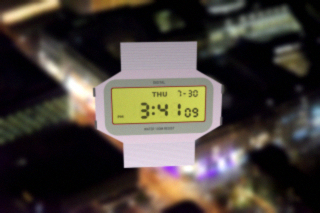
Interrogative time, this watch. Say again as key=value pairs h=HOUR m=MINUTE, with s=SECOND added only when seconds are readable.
h=3 m=41 s=9
